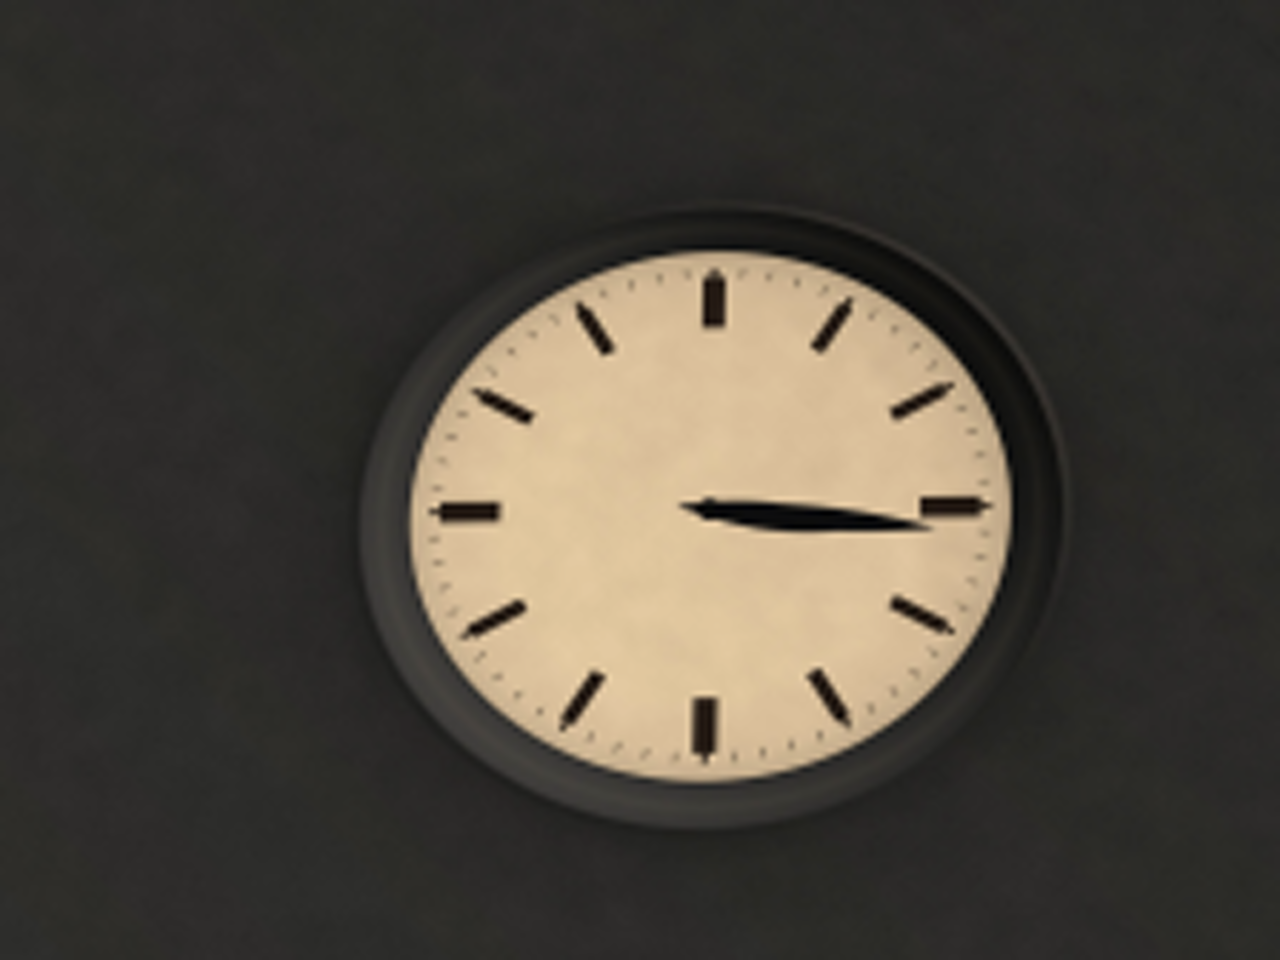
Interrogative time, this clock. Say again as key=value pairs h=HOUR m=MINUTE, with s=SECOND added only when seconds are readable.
h=3 m=16
